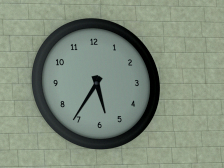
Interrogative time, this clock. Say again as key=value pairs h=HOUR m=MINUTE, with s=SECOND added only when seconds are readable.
h=5 m=36
